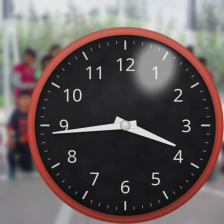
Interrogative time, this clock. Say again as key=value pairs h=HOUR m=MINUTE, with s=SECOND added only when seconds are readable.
h=3 m=44
